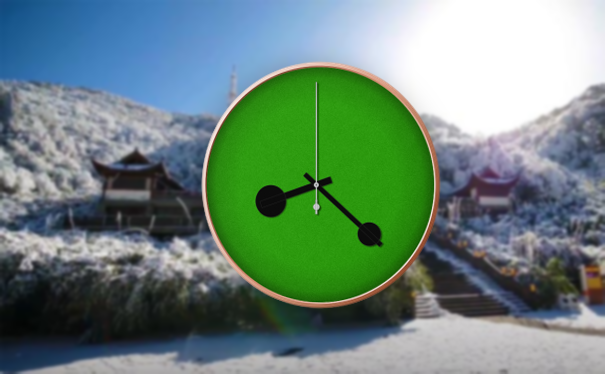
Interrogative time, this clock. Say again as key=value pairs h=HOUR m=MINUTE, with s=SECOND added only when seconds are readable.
h=8 m=22 s=0
